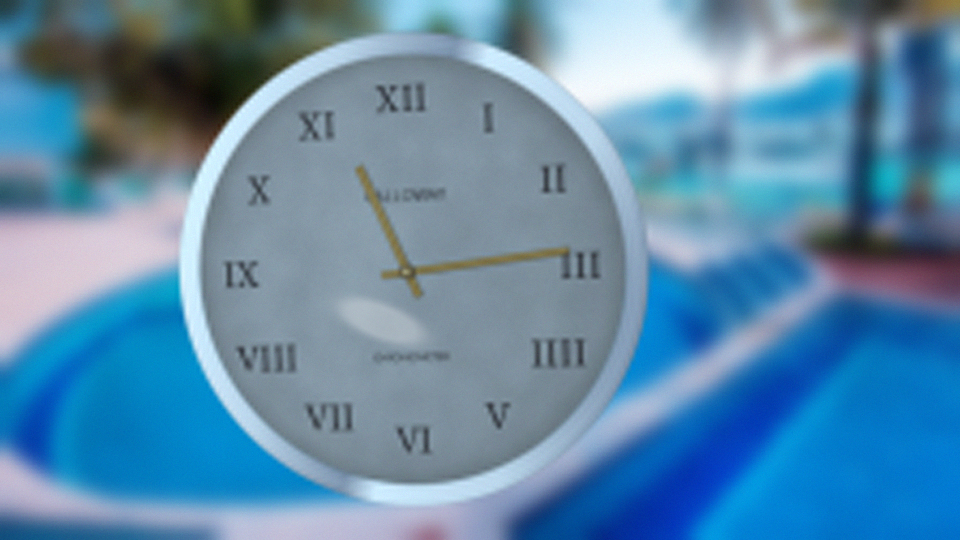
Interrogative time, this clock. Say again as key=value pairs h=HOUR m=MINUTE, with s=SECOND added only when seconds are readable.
h=11 m=14
